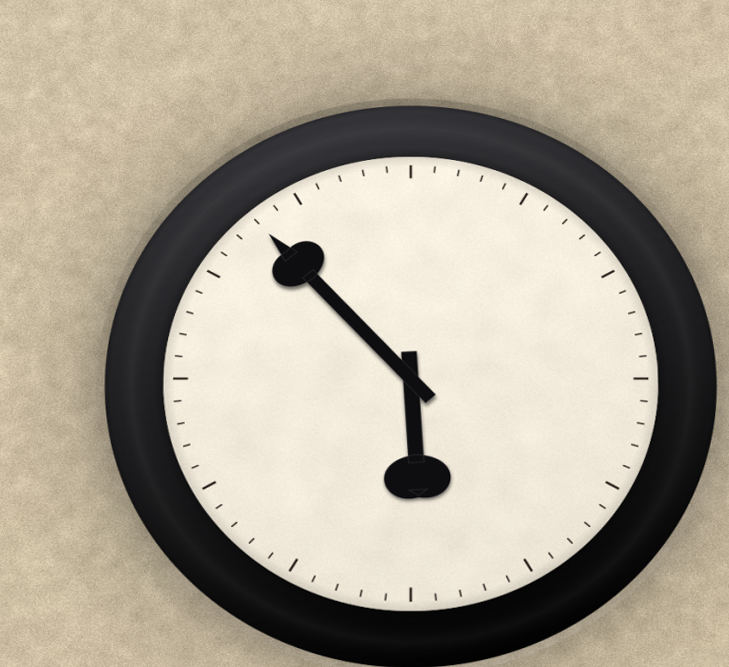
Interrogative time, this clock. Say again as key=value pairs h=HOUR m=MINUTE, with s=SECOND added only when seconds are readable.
h=5 m=53
